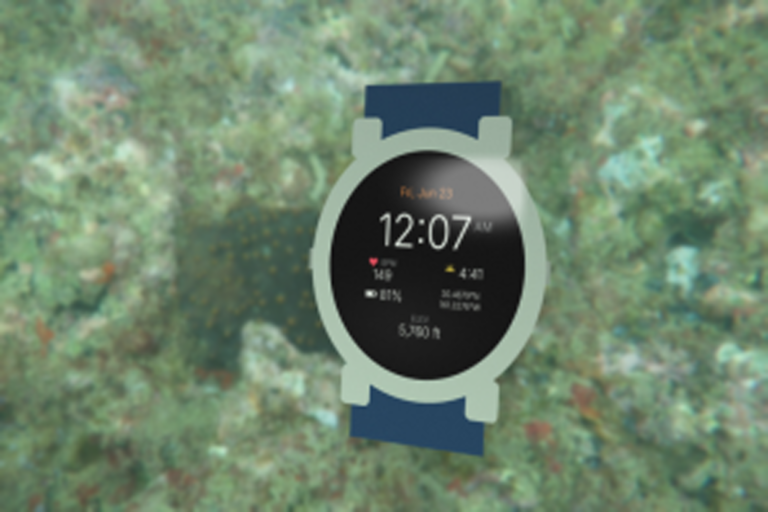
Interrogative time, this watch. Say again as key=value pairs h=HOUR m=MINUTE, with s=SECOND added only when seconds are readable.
h=12 m=7
